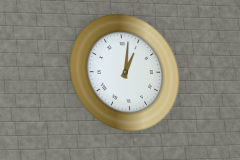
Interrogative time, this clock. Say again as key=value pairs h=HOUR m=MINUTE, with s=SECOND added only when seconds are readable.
h=1 m=2
